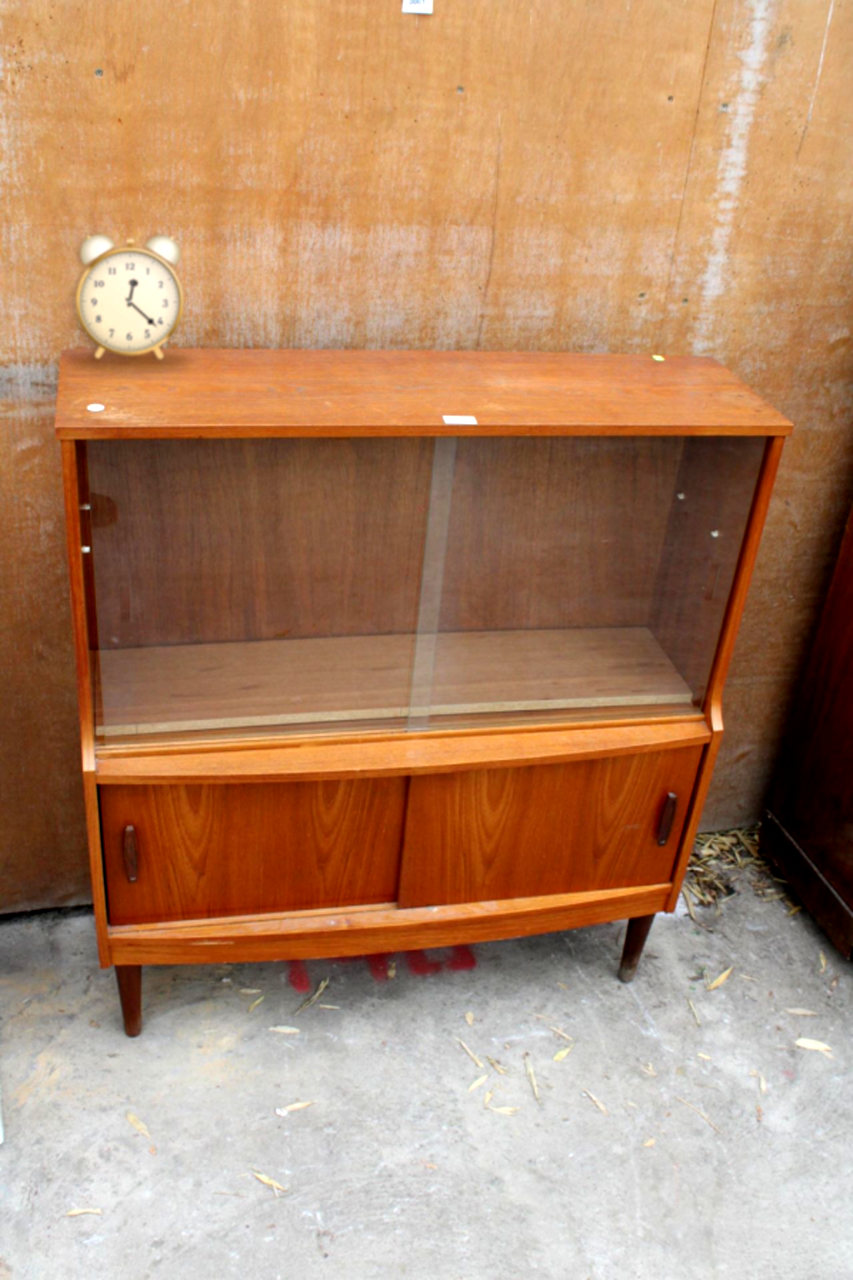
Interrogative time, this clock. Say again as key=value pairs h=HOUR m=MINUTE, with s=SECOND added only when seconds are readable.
h=12 m=22
